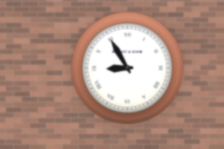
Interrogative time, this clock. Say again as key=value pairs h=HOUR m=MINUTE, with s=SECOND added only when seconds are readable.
h=8 m=55
